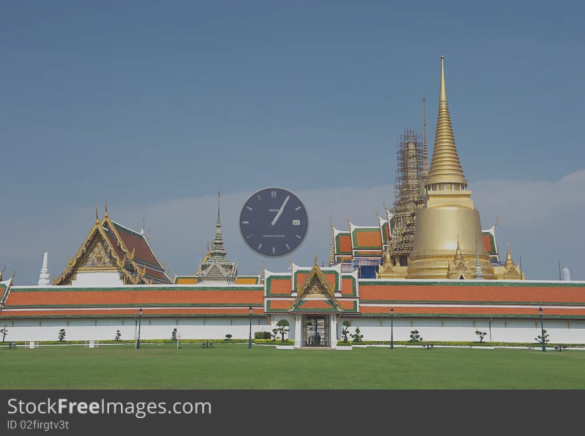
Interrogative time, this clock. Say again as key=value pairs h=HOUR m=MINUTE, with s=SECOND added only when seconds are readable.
h=1 m=5
